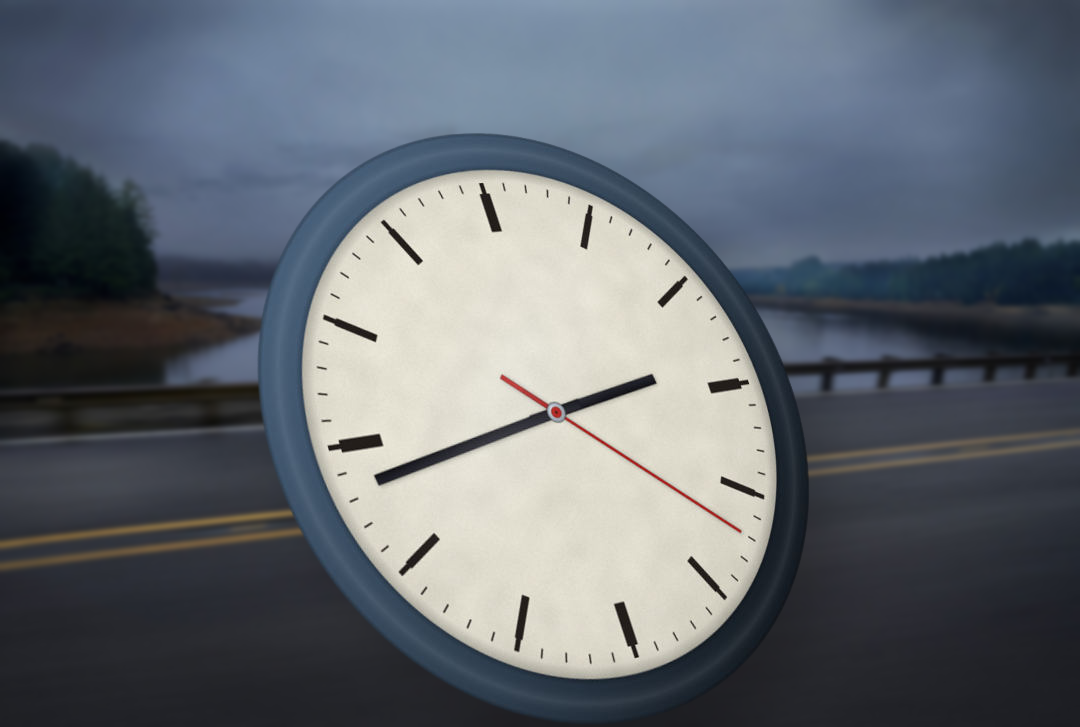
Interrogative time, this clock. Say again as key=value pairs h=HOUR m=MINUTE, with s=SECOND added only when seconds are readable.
h=2 m=43 s=22
